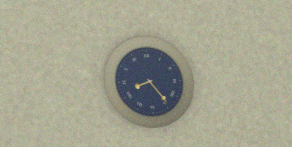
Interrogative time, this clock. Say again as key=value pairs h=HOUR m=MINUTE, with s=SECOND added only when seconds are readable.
h=8 m=24
